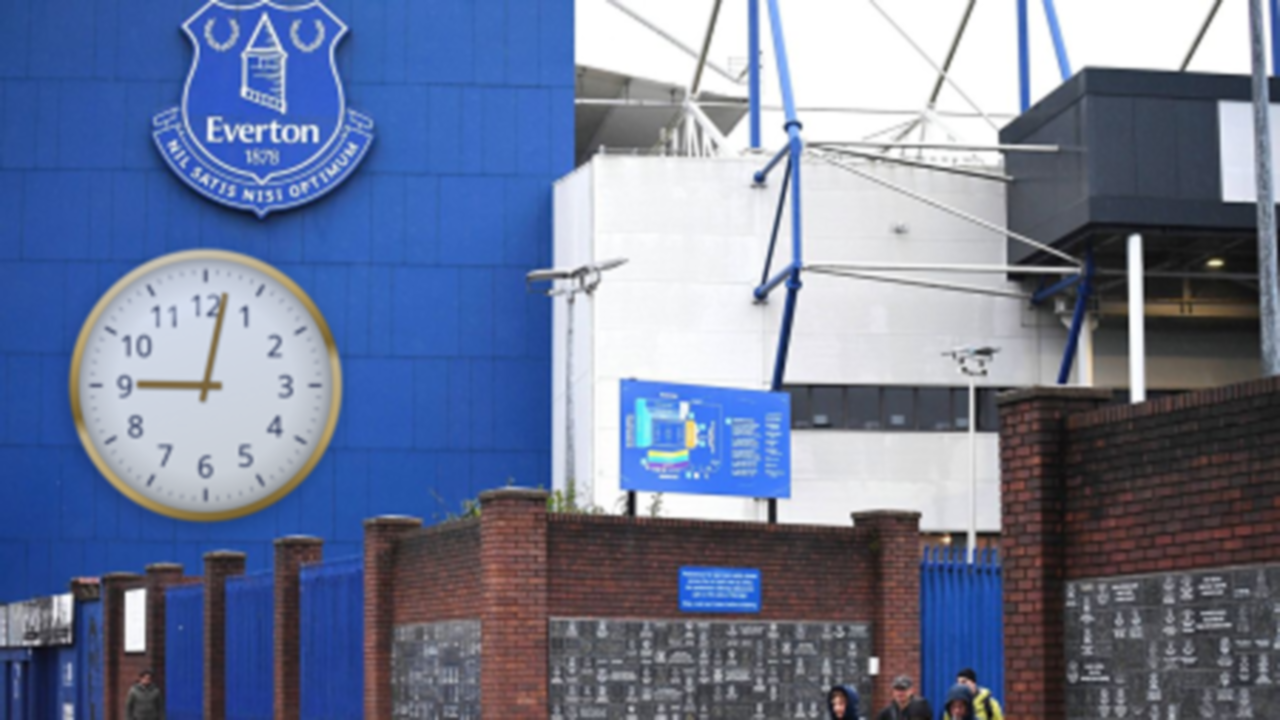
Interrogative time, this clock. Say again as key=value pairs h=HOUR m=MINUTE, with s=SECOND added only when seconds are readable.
h=9 m=2
